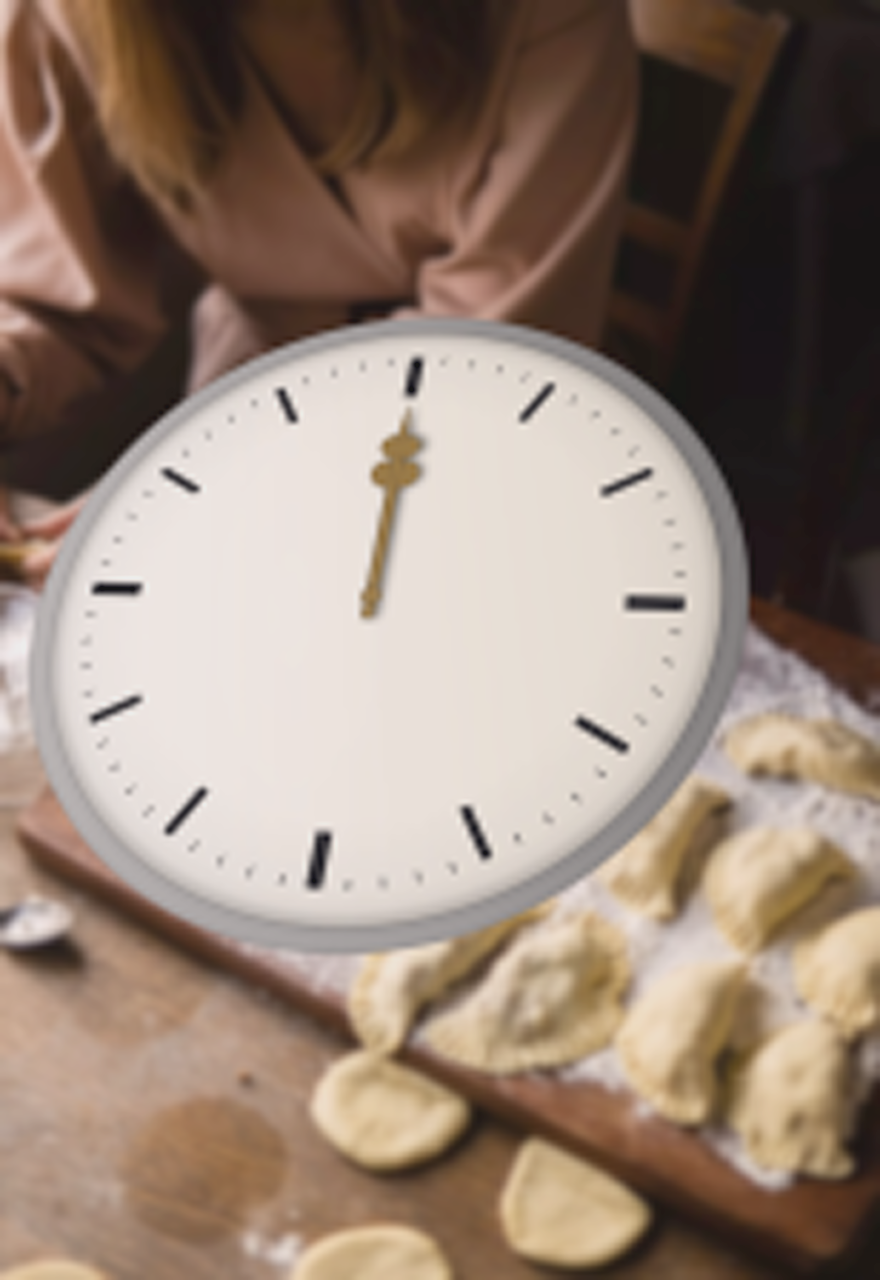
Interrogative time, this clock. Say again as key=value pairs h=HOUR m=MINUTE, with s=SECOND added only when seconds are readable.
h=12 m=0
